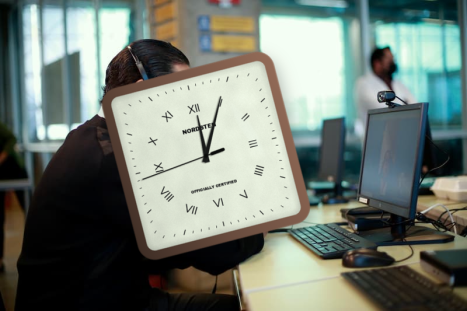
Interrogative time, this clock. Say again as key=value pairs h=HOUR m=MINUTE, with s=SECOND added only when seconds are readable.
h=12 m=4 s=44
